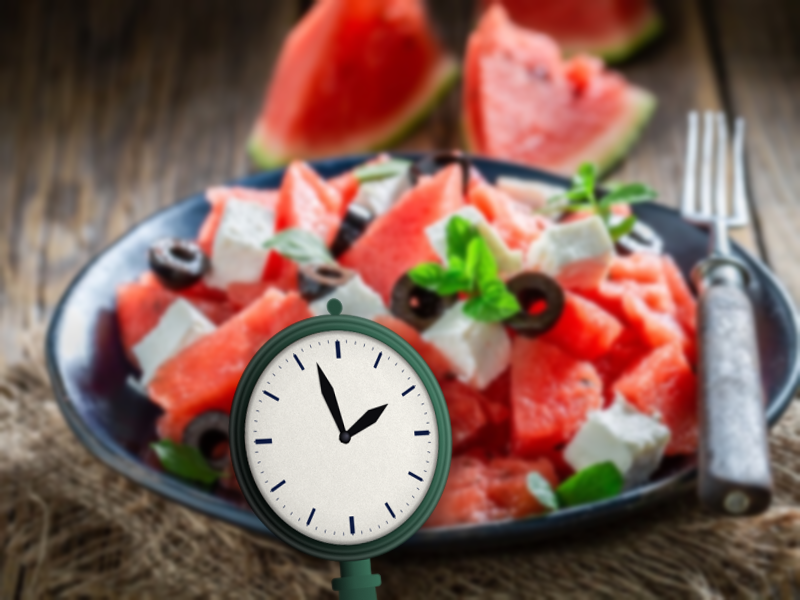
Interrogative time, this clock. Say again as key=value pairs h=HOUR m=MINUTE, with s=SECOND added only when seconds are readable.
h=1 m=57
